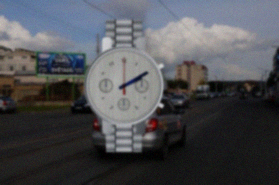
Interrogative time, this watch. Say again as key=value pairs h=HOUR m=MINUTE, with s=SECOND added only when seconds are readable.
h=2 m=10
